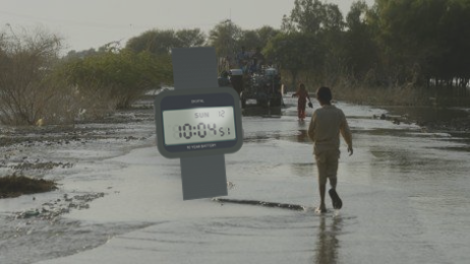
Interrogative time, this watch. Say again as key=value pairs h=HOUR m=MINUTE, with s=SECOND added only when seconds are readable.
h=10 m=4 s=51
